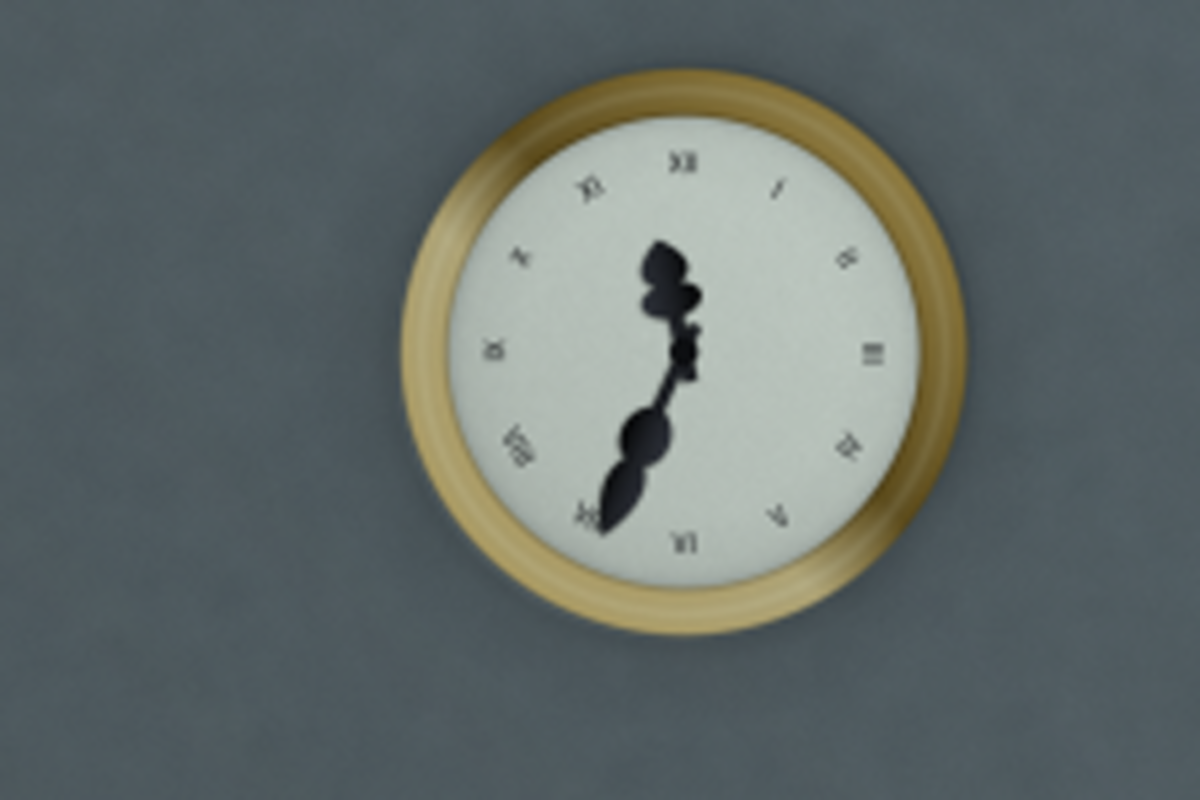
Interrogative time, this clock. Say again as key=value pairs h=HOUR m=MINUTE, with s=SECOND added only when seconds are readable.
h=11 m=34
